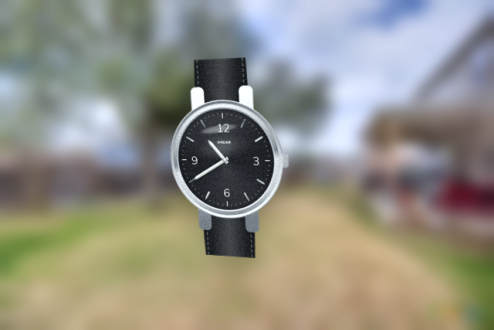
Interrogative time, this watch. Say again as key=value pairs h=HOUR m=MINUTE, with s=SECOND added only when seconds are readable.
h=10 m=40
